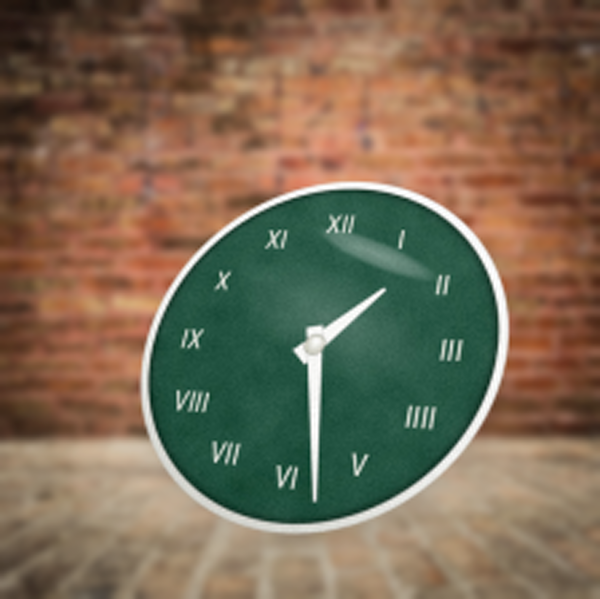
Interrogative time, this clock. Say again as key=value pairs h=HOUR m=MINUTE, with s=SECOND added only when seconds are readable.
h=1 m=28
